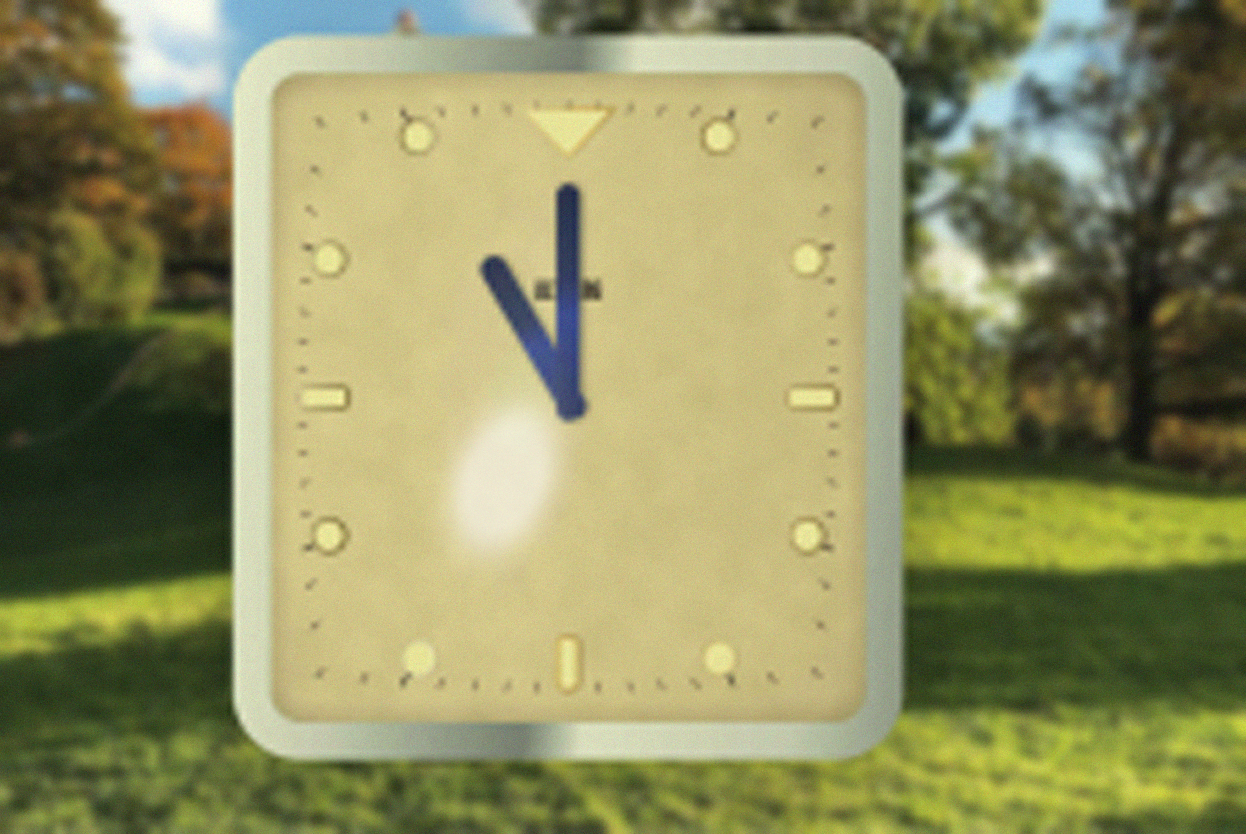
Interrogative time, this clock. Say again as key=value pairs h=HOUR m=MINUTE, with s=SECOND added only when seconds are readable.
h=11 m=0
